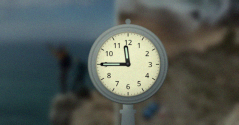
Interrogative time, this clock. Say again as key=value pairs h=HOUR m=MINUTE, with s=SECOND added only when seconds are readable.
h=11 m=45
